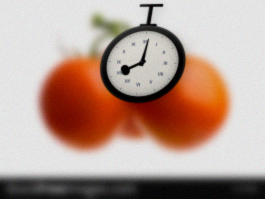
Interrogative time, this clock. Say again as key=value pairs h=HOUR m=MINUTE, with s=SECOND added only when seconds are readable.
h=8 m=1
